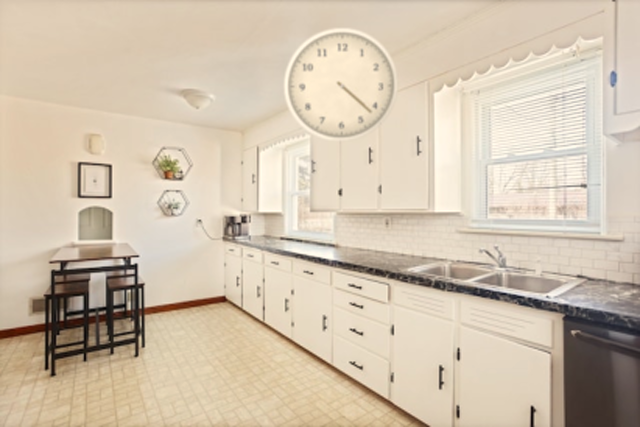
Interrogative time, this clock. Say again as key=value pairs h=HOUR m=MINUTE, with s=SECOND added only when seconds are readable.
h=4 m=22
